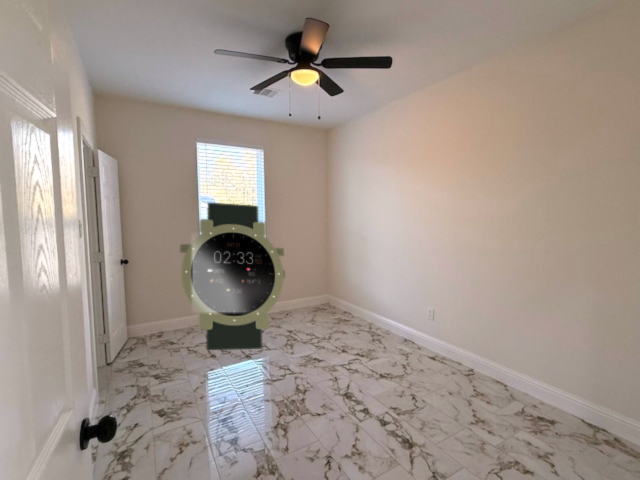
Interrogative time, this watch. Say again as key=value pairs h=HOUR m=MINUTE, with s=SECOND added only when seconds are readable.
h=2 m=33
